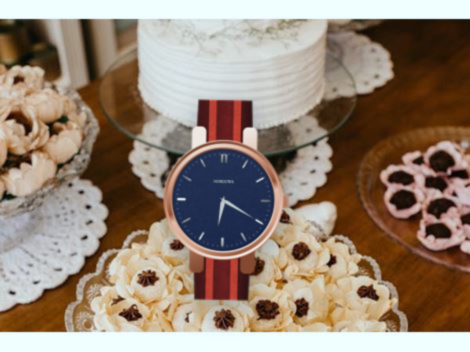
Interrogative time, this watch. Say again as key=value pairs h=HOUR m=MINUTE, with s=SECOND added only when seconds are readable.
h=6 m=20
